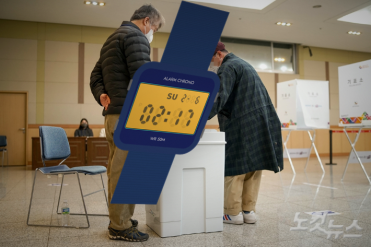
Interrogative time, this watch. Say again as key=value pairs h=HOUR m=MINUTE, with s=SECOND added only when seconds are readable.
h=2 m=17
